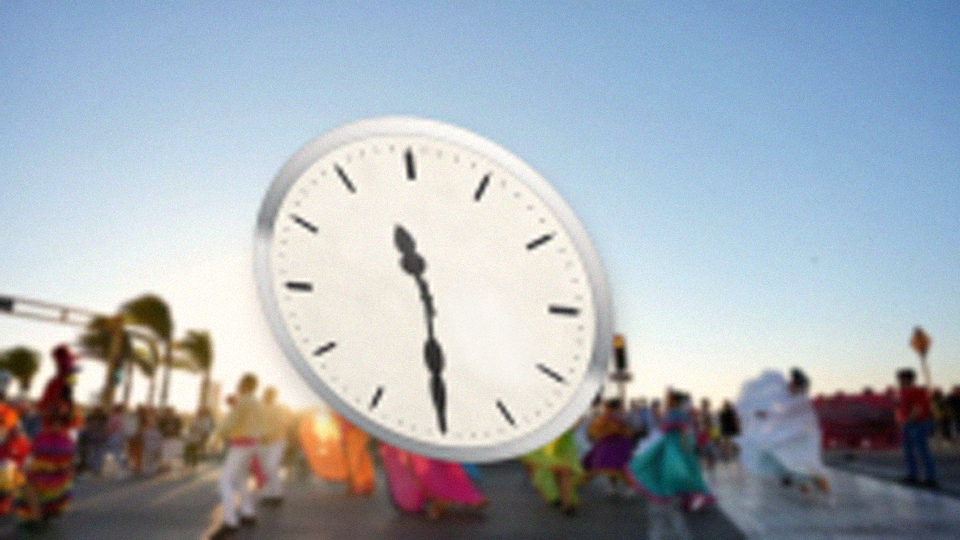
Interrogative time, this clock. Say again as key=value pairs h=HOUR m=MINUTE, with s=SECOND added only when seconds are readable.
h=11 m=30
